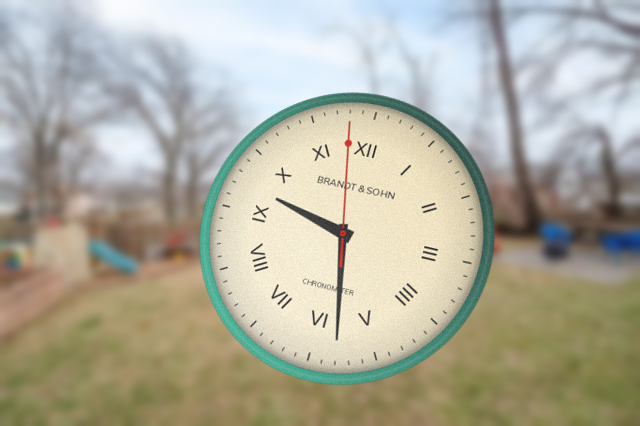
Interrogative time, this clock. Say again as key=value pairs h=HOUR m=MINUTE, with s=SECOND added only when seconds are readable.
h=9 m=27 s=58
